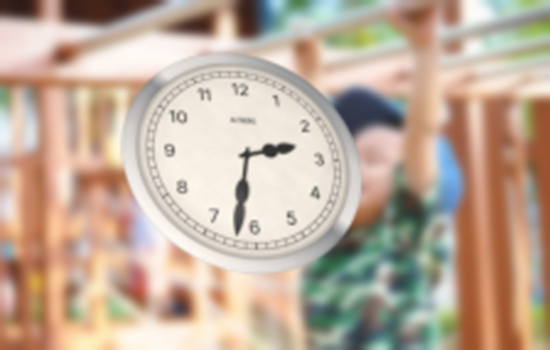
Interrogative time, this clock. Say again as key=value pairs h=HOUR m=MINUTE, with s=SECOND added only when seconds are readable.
h=2 m=32
